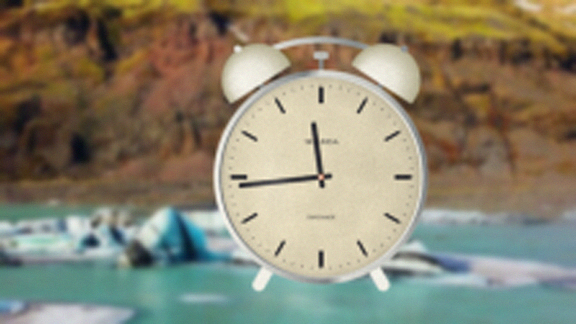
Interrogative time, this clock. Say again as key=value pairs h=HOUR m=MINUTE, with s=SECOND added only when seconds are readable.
h=11 m=44
